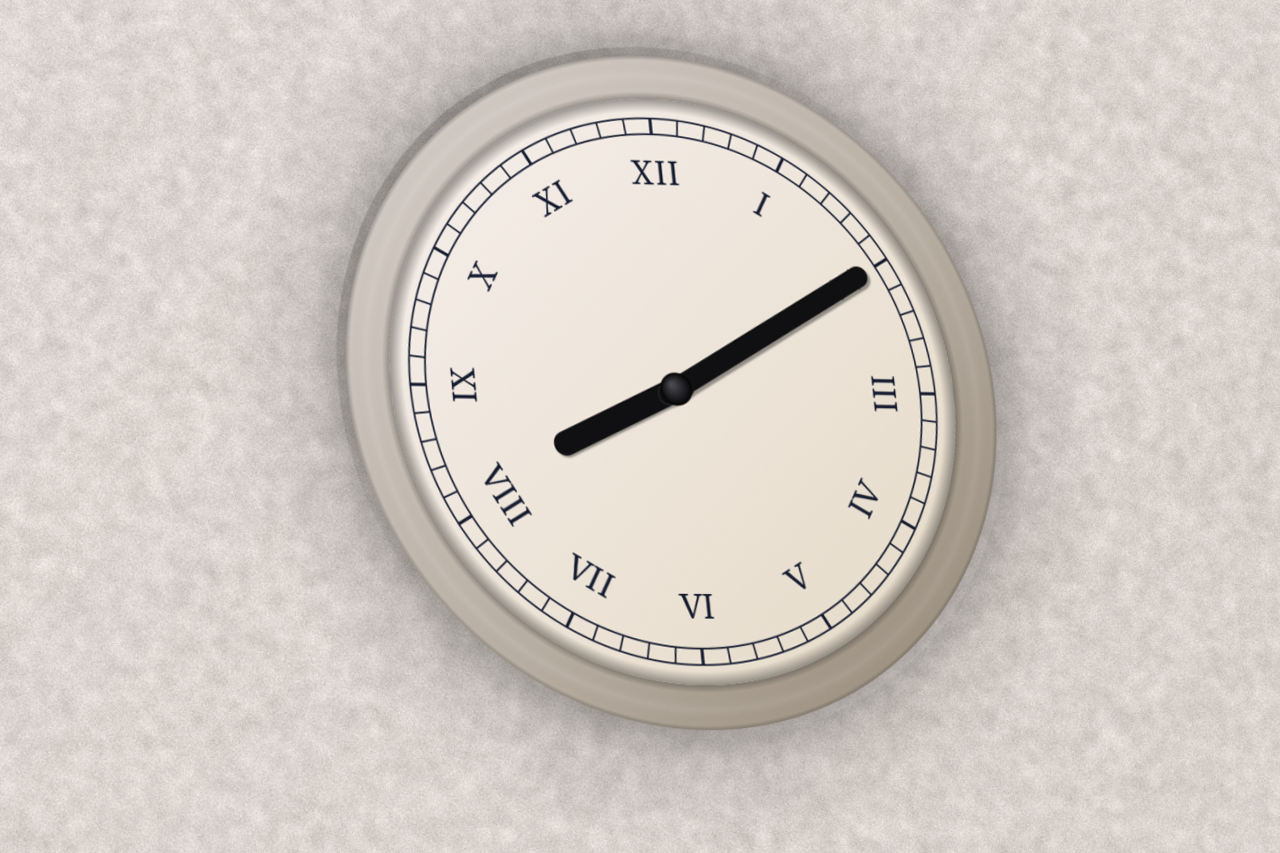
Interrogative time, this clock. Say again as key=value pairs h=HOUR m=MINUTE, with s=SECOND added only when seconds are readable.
h=8 m=10
